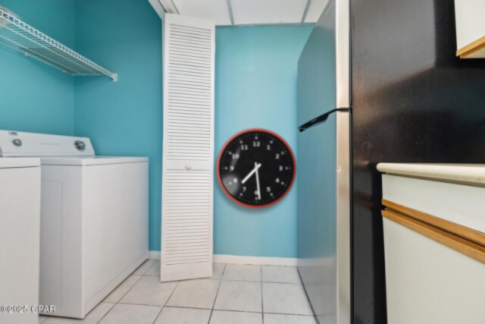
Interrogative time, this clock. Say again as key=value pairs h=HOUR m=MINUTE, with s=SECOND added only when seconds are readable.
h=7 m=29
